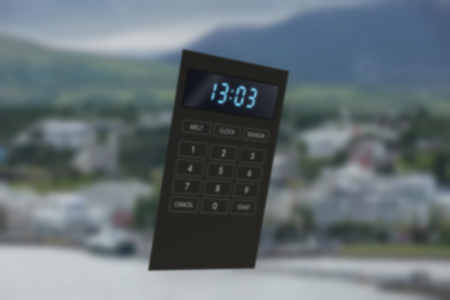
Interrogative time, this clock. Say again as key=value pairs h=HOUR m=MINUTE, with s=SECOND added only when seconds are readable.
h=13 m=3
